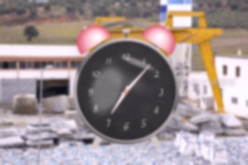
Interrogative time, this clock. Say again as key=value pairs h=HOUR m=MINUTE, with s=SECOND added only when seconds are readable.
h=7 m=7
